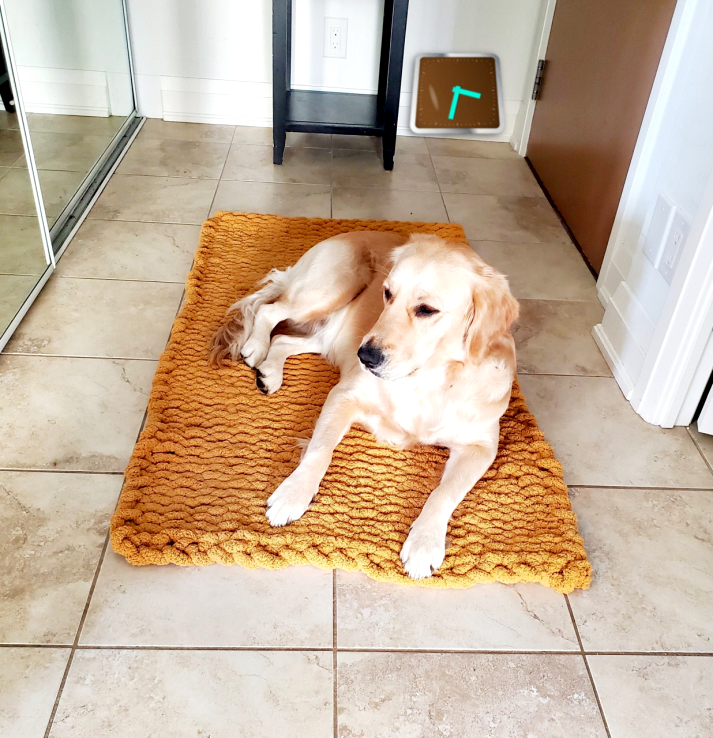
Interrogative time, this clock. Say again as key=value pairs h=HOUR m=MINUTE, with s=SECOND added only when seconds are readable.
h=3 m=32
